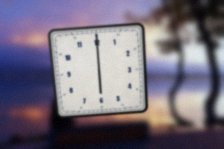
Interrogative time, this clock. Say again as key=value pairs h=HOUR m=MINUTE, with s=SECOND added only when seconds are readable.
h=6 m=0
